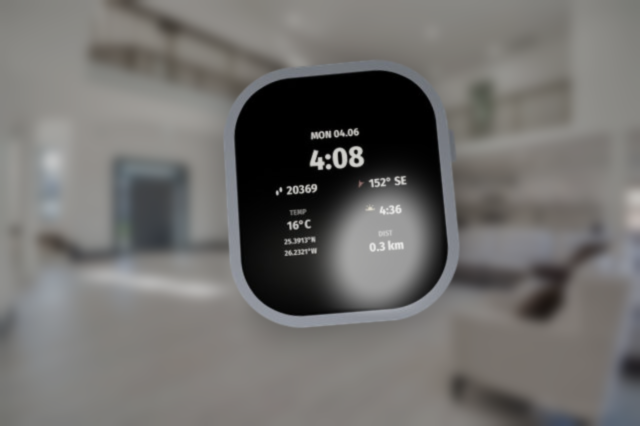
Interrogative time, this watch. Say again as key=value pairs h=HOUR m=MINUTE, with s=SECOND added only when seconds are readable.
h=4 m=8
